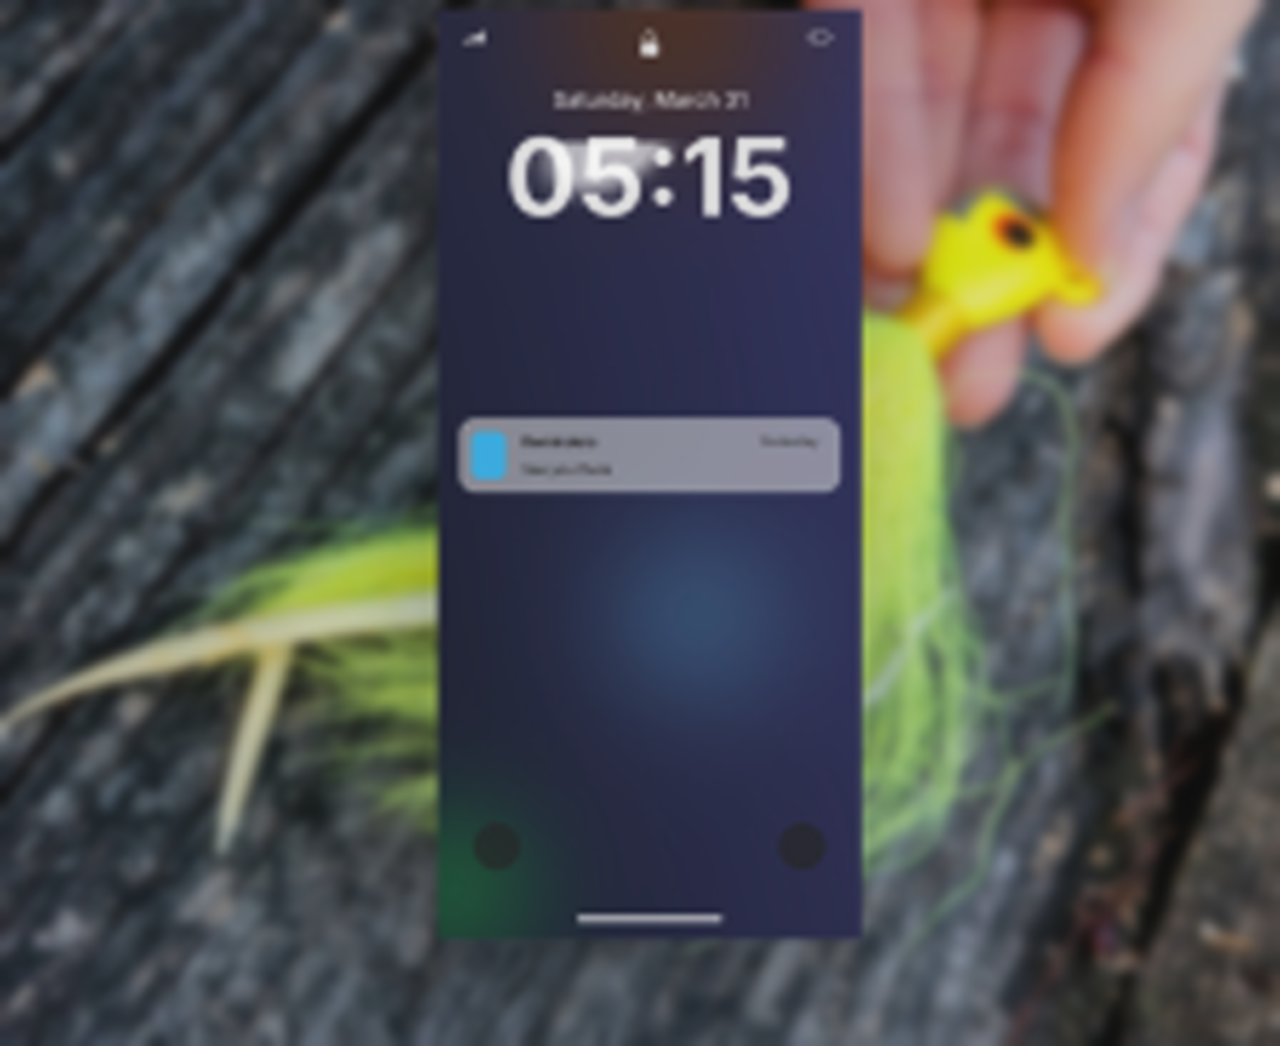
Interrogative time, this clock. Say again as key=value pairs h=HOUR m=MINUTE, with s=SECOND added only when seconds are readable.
h=5 m=15
